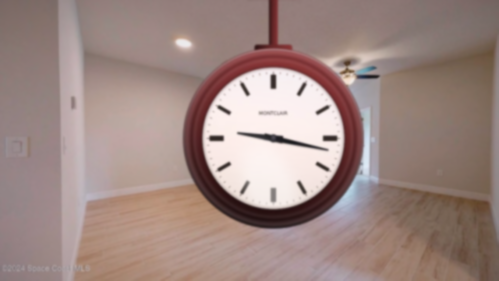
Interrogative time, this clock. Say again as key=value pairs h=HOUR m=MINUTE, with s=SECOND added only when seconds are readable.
h=9 m=17
